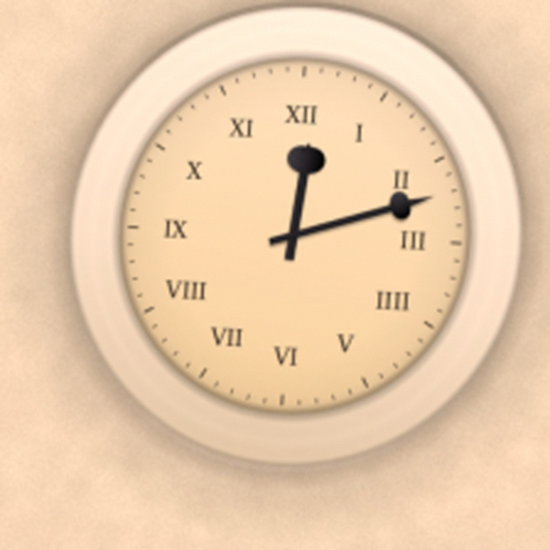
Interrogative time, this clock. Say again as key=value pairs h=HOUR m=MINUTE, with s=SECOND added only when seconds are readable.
h=12 m=12
